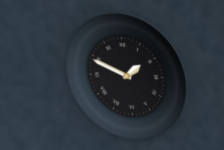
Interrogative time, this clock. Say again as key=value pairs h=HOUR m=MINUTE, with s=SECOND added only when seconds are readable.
h=1 m=49
